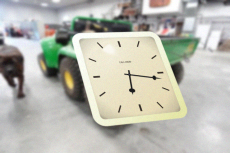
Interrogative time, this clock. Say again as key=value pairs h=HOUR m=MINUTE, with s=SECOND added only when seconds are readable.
h=6 m=17
